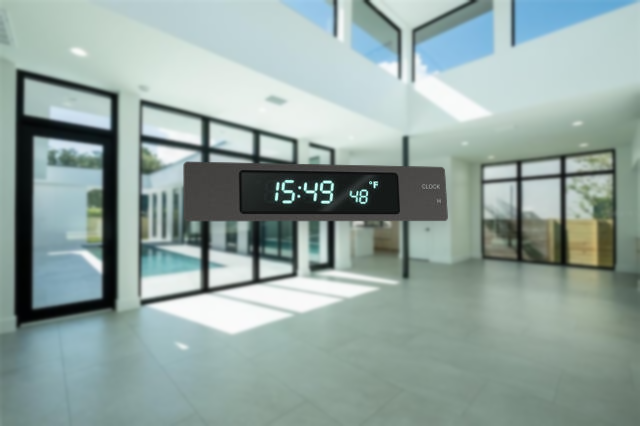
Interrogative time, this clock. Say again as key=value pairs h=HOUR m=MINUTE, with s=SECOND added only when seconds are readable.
h=15 m=49
